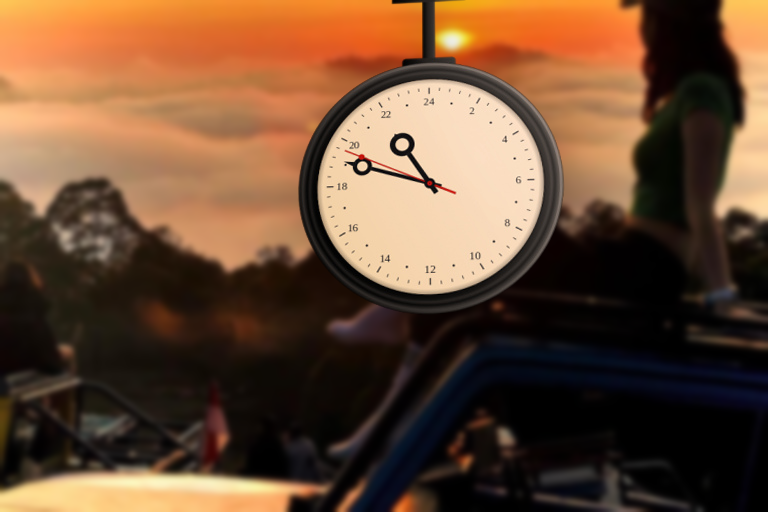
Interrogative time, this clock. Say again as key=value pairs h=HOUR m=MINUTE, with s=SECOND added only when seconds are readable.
h=21 m=47 s=49
